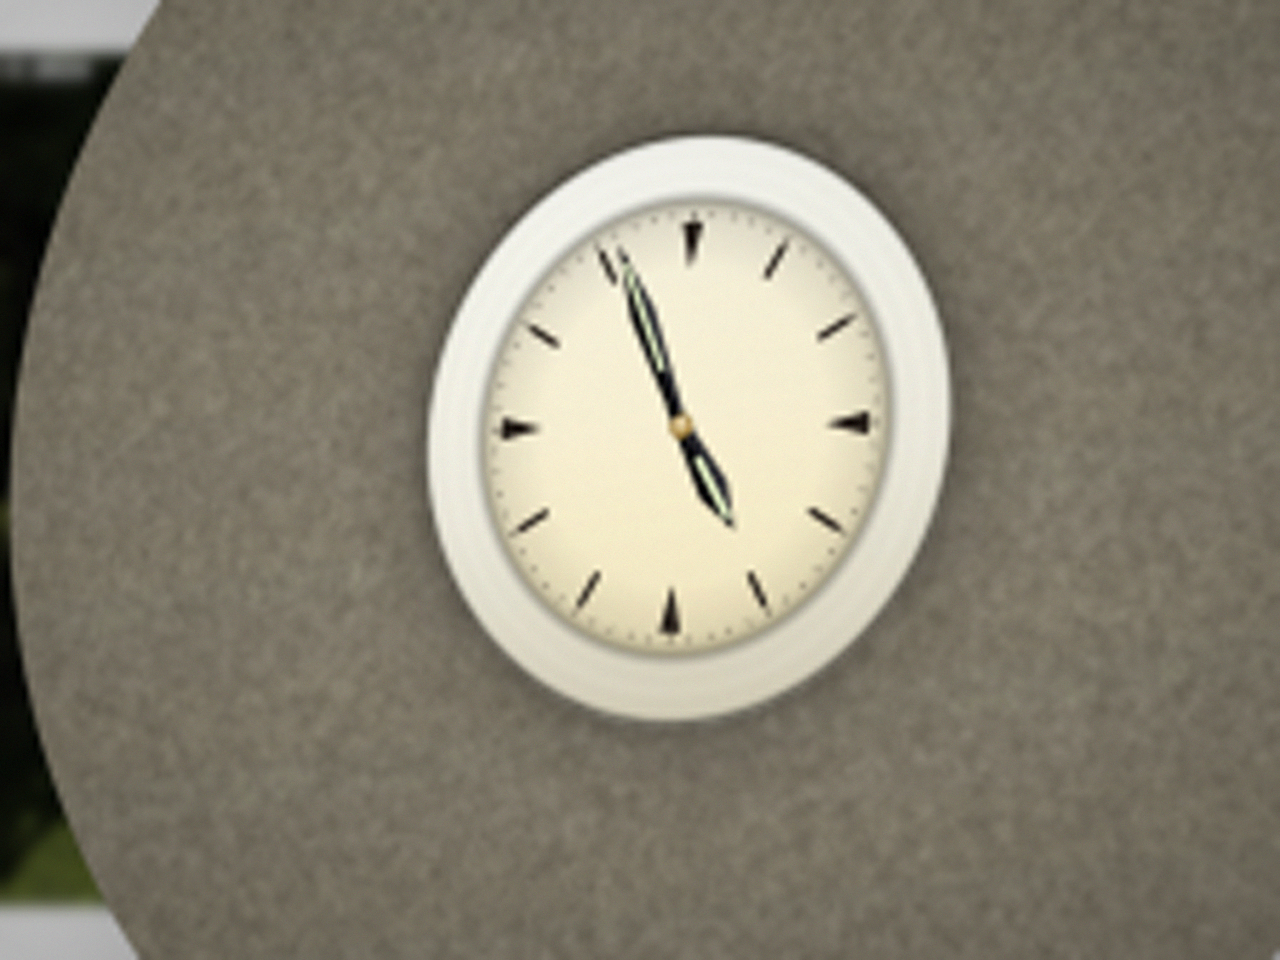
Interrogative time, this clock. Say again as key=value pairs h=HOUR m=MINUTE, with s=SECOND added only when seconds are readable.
h=4 m=56
